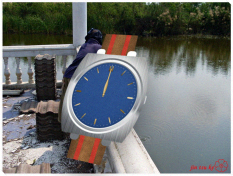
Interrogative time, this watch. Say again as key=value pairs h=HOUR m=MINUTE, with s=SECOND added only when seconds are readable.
h=12 m=0
